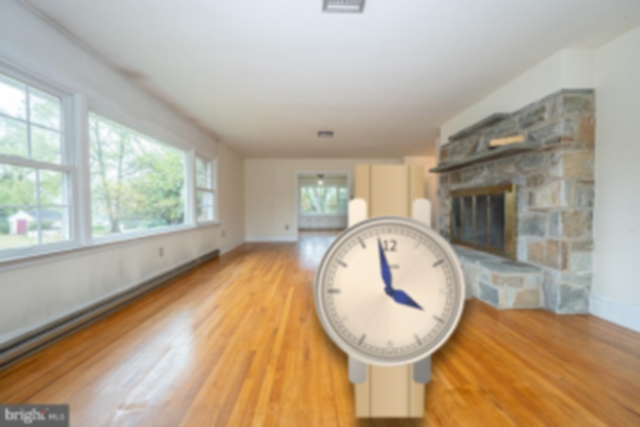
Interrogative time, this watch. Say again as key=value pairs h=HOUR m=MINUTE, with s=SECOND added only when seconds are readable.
h=3 m=58
